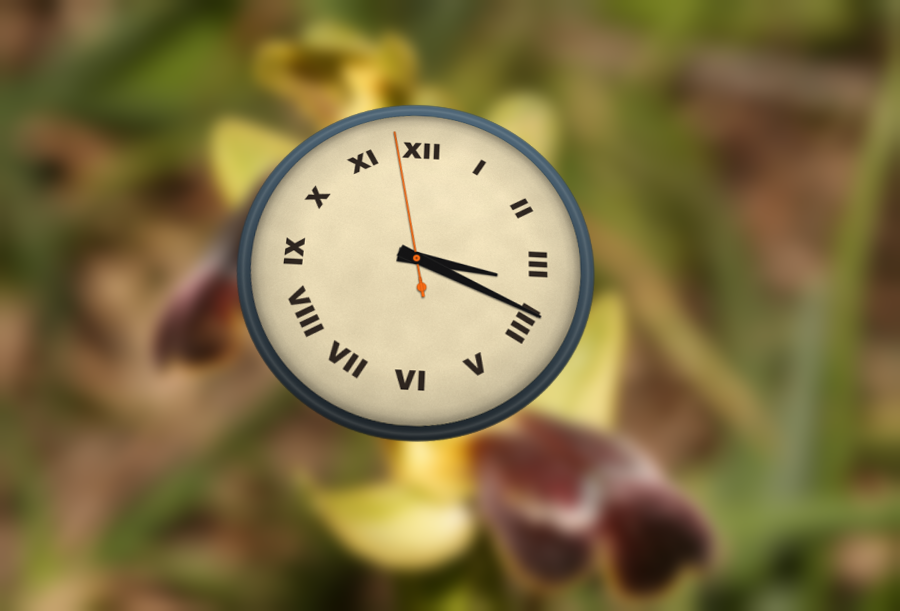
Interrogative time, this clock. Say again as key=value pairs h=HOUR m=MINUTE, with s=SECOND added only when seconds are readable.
h=3 m=18 s=58
